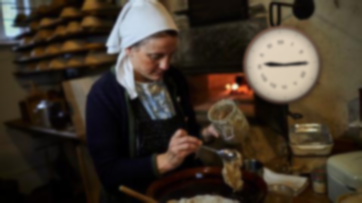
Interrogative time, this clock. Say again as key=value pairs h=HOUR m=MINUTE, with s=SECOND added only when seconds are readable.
h=9 m=15
